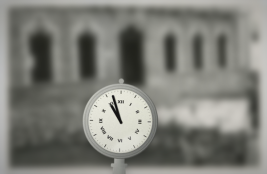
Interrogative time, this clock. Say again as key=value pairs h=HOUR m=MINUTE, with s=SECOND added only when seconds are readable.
h=10 m=57
